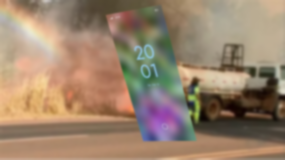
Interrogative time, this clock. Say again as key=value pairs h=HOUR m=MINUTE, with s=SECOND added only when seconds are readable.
h=20 m=1
